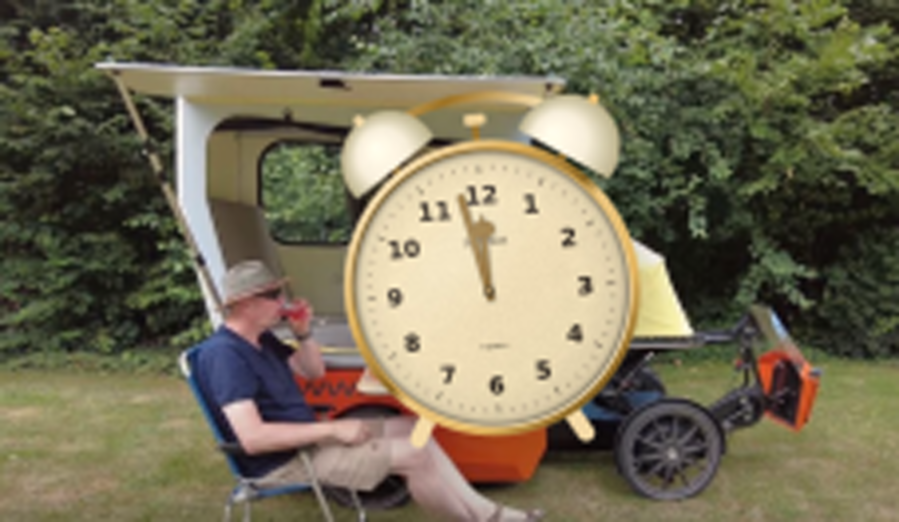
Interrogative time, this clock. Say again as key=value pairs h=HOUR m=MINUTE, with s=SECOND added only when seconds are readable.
h=11 m=58
